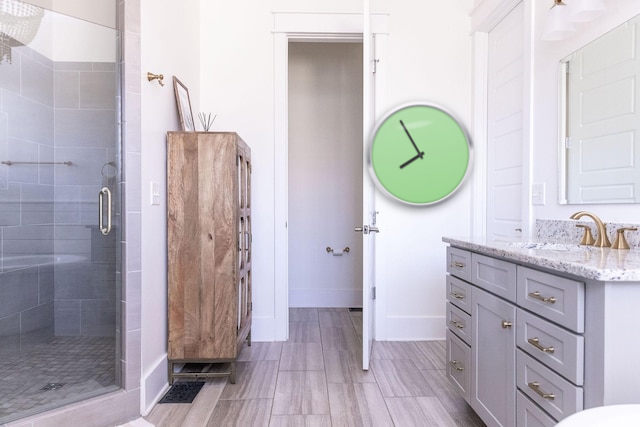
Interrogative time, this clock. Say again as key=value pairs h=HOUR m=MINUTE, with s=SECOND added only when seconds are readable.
h=7 m=55
